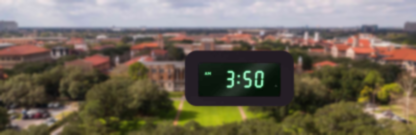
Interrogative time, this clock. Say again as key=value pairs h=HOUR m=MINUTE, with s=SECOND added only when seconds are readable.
h=3 m=50
